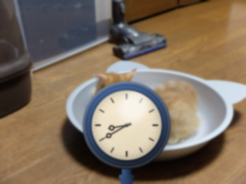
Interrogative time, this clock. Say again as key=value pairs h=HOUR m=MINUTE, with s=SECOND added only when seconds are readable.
h=8 m=40
